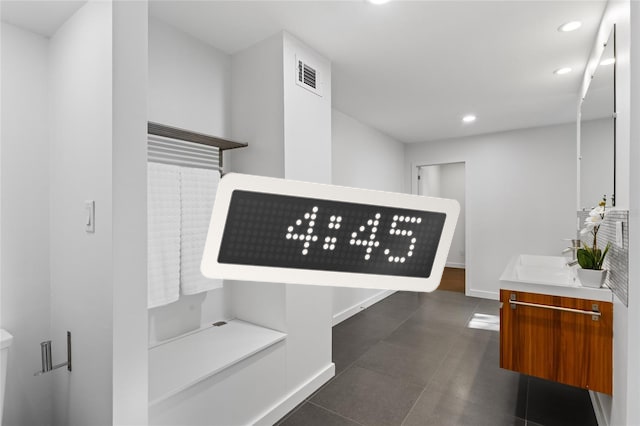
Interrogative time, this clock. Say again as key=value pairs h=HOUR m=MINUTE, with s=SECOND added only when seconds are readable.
h=4 m=45
